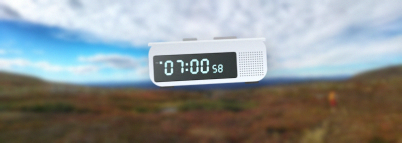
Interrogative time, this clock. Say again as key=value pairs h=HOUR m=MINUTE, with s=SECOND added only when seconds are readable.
h=7 m=0 s=58
